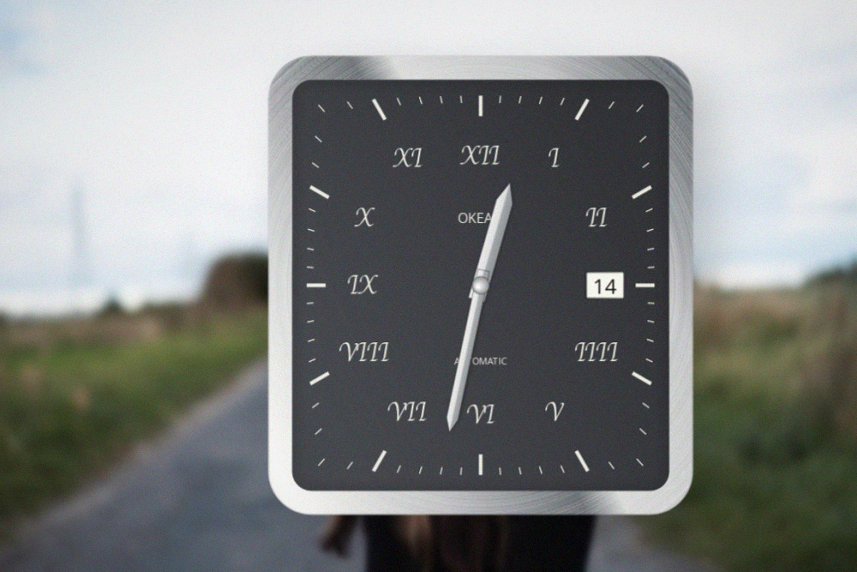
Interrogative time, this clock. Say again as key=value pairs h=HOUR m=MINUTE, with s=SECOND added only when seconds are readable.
h=12 m=32
